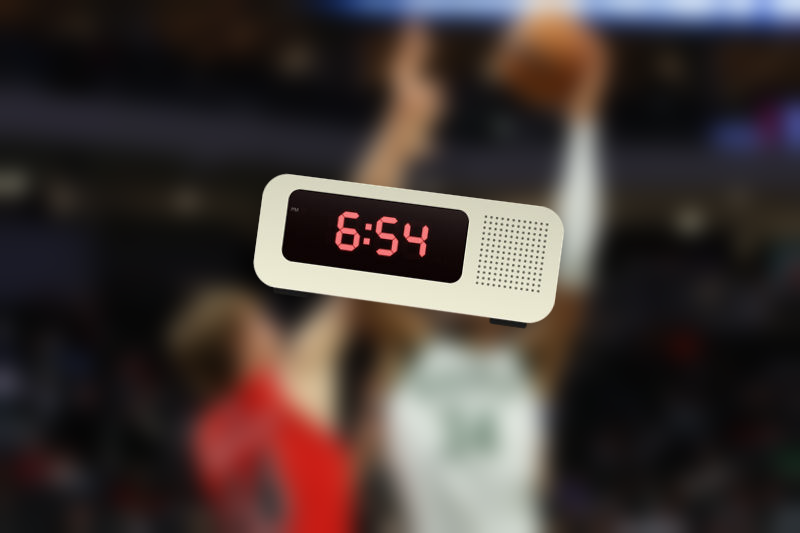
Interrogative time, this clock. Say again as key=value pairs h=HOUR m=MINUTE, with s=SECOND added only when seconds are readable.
h=6 m=54
